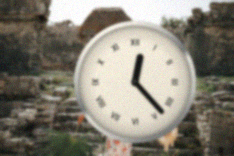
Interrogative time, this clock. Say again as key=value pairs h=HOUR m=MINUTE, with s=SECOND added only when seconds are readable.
h=12 m=23
